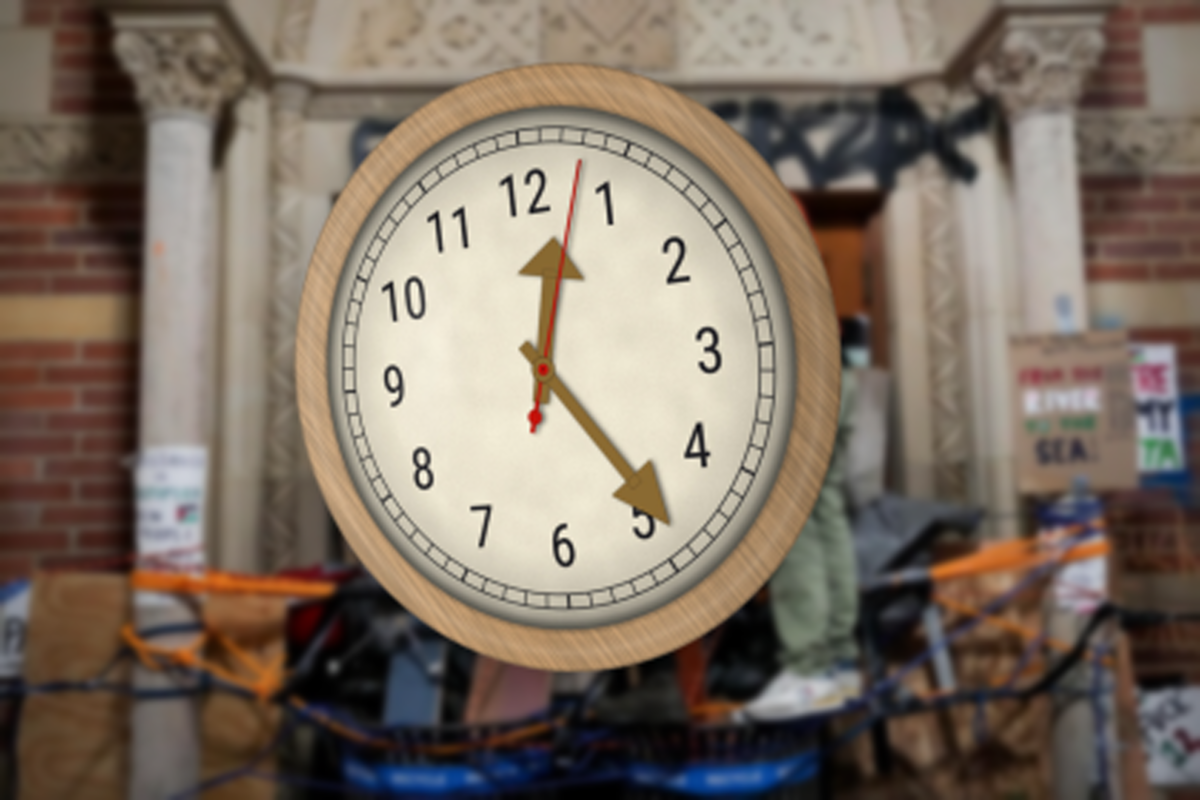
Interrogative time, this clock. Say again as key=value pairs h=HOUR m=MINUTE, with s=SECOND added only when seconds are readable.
h=12 m=24 s=3
